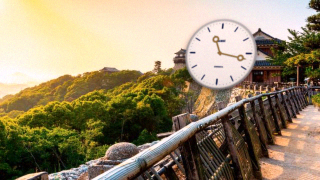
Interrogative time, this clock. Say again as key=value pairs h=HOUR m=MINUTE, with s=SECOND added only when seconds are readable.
h=11 m=17
